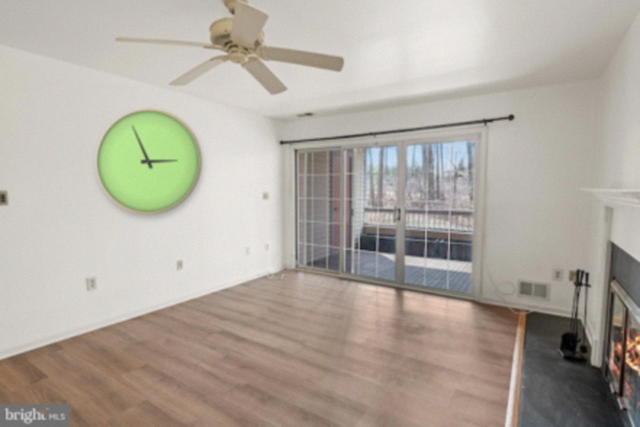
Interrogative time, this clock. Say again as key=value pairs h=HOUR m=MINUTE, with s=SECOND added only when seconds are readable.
h=2 m=56
